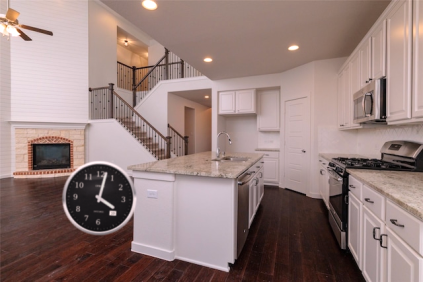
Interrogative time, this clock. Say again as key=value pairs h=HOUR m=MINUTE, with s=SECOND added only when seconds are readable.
h=4 m=2
